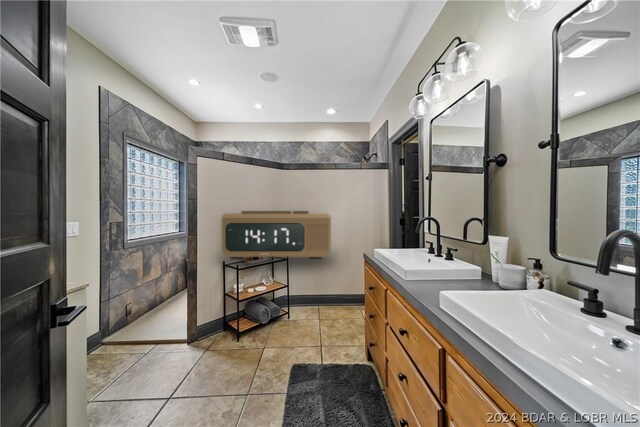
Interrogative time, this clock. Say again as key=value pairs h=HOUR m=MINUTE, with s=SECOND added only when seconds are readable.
h=14 m=17
